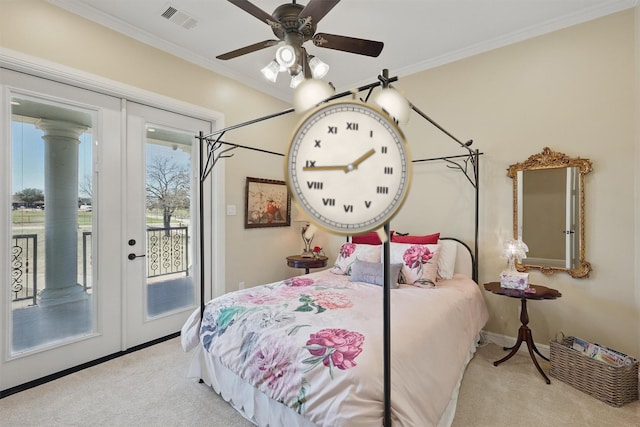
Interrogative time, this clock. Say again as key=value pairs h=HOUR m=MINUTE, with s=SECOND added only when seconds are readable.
h=1 m=44
